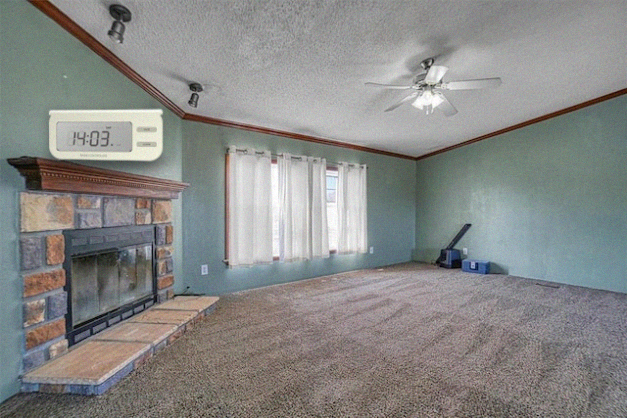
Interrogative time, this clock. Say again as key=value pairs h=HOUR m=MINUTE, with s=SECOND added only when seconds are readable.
h=14 m=3
